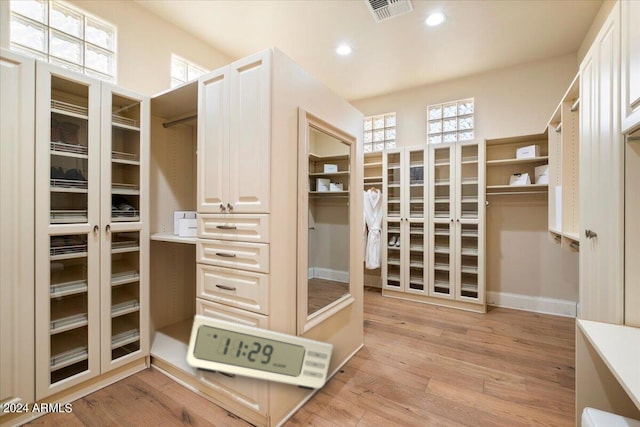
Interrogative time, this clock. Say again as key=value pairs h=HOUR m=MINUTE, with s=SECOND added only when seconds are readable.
h=11 m=29
